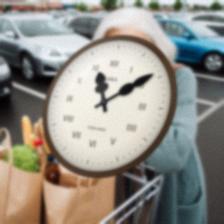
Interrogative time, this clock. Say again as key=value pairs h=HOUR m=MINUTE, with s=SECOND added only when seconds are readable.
h=11 m=9
